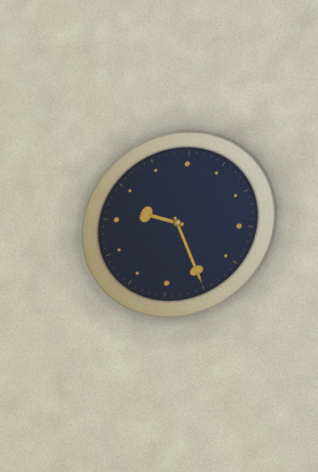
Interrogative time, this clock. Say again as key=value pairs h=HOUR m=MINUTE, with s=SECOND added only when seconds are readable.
h=9 m=25
